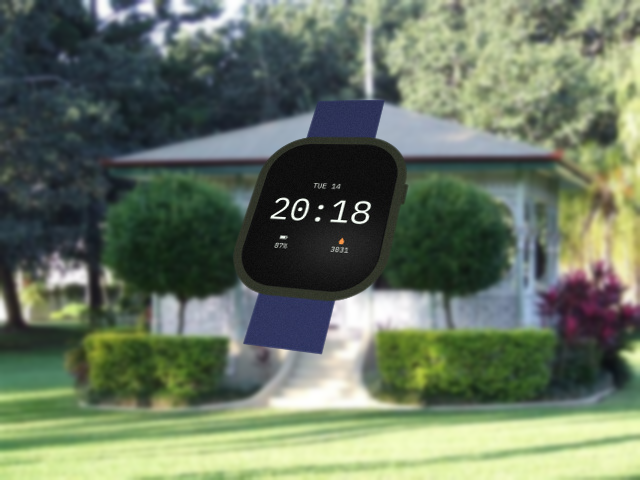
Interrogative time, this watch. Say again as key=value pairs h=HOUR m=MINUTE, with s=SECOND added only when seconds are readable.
h=20 m=18
